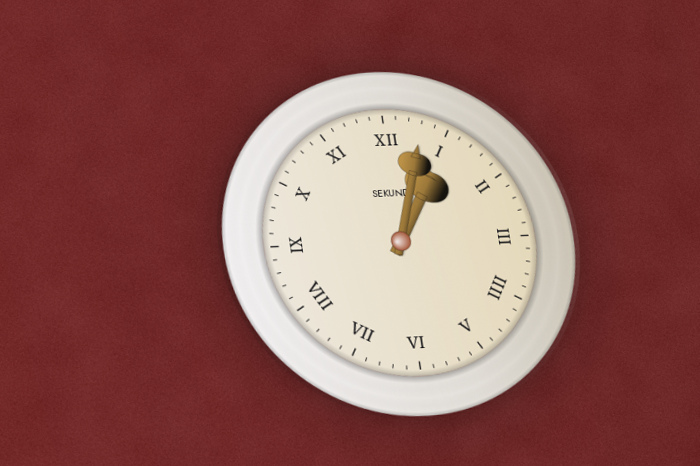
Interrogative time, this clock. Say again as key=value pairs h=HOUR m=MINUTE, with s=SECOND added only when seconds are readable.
h=1 m=3
